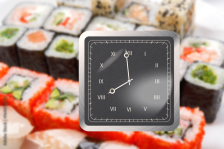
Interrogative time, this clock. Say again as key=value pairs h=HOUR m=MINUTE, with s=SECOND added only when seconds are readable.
h=7 m=59
